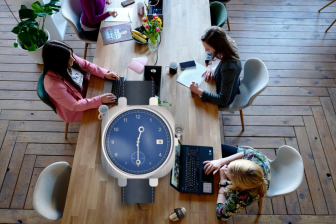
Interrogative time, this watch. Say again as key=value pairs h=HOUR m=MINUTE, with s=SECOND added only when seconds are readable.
h=12 m=30
